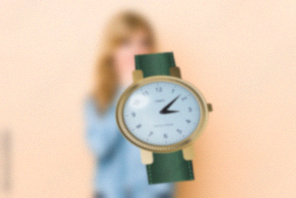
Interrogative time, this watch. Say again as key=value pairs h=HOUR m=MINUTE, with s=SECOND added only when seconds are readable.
h=3 m=8
